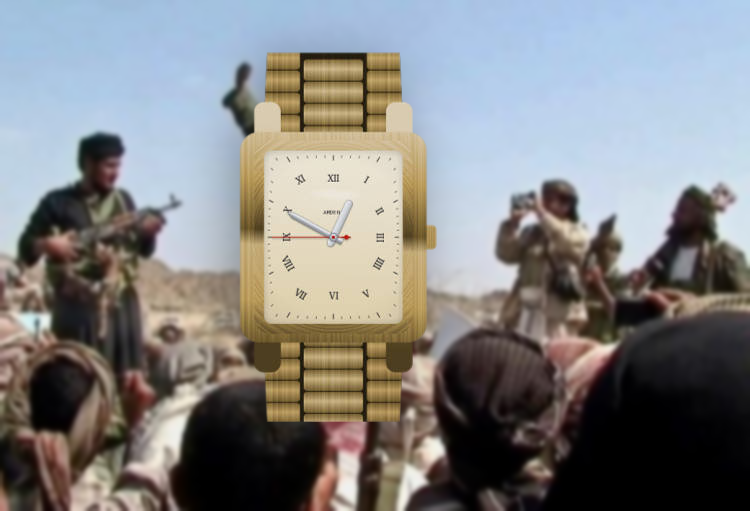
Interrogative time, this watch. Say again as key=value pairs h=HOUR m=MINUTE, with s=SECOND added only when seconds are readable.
h=12 m=49 s=45
